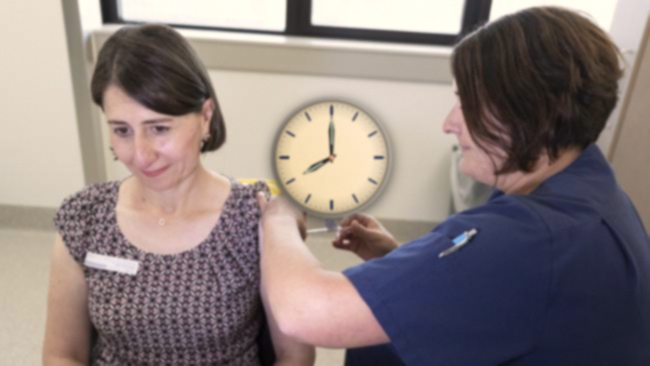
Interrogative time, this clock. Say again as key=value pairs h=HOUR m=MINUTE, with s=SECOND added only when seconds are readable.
h=8 m=0
